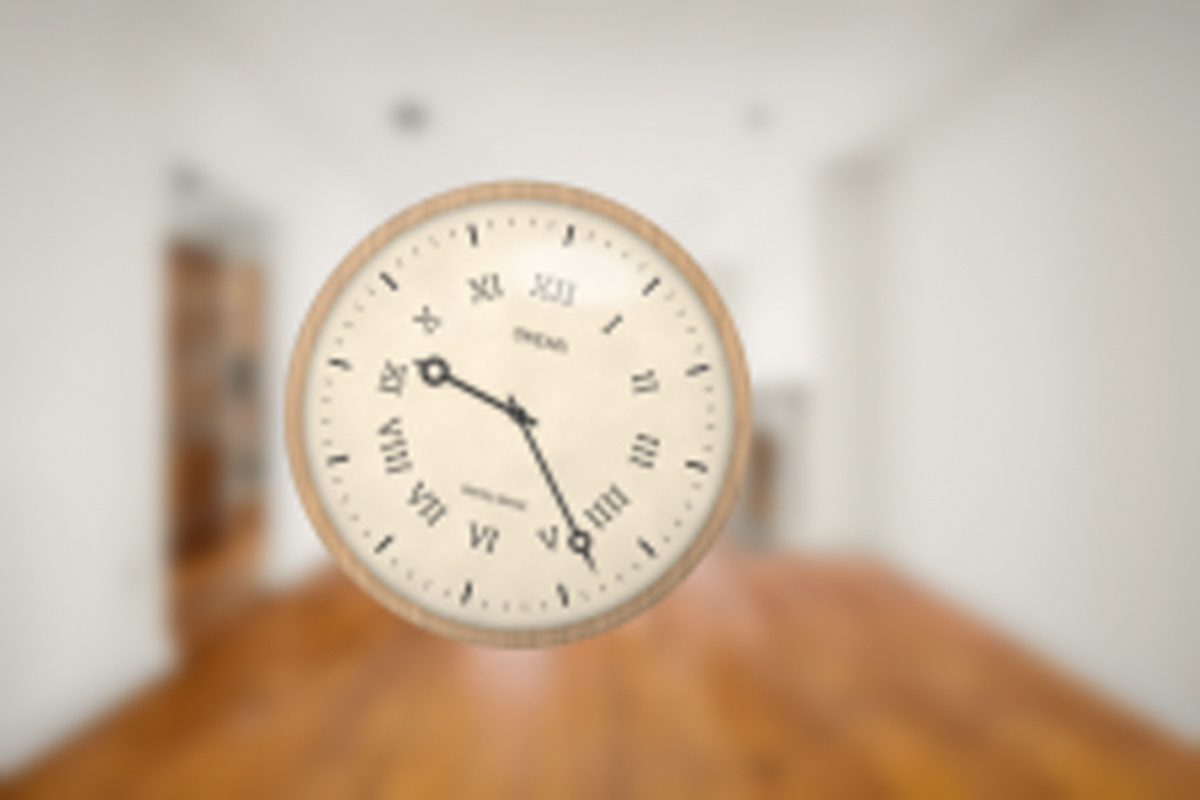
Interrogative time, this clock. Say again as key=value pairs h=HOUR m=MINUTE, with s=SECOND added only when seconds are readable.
h=9 m=23
